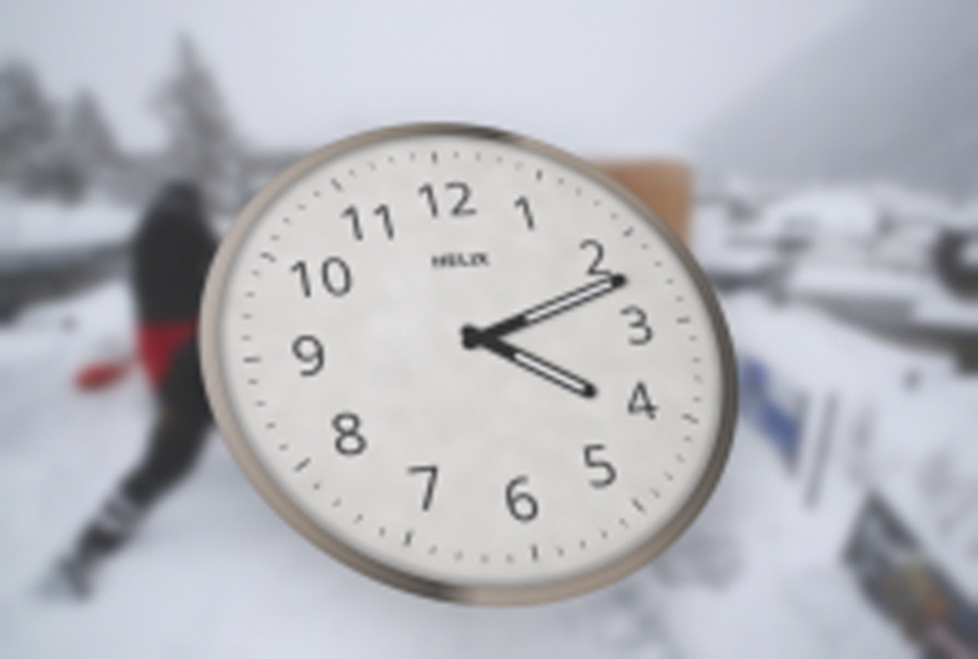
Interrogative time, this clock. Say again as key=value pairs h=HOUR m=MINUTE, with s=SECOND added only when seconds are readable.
h=4 m=12
